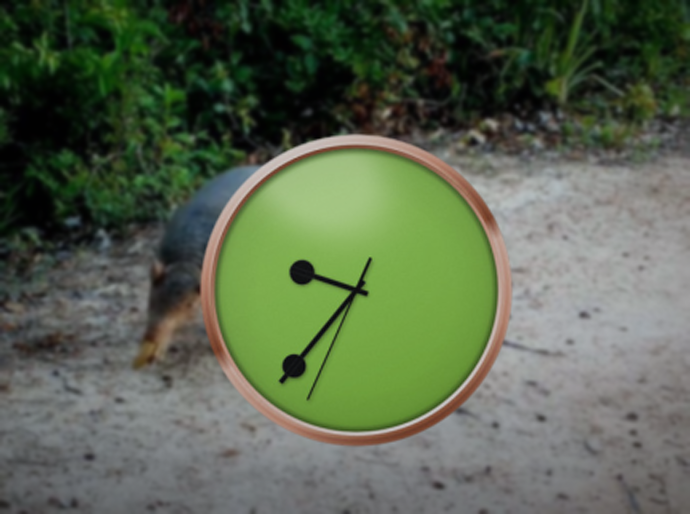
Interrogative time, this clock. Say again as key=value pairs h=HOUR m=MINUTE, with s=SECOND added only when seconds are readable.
h=9 m=36 s=34
